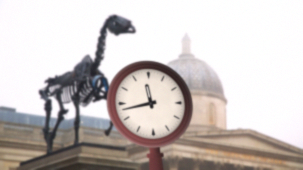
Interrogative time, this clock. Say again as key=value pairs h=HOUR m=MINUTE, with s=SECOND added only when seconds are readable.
h=11 m=43
